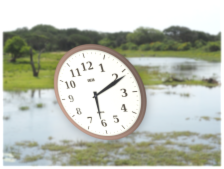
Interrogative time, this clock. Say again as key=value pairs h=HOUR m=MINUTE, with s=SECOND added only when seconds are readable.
h=6 m=11
